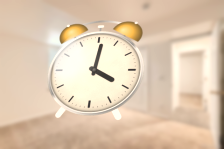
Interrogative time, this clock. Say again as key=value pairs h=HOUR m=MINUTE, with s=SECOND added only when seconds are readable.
h=4 m=1
